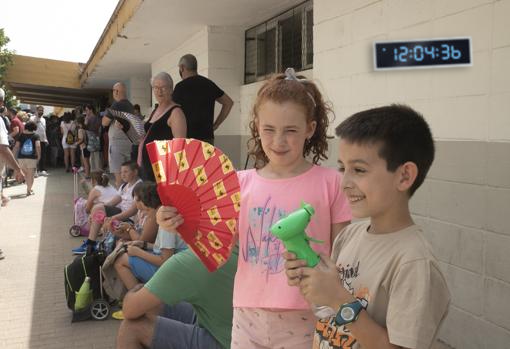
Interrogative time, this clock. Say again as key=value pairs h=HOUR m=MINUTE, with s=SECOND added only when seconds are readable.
h=12 m=4 s=36
